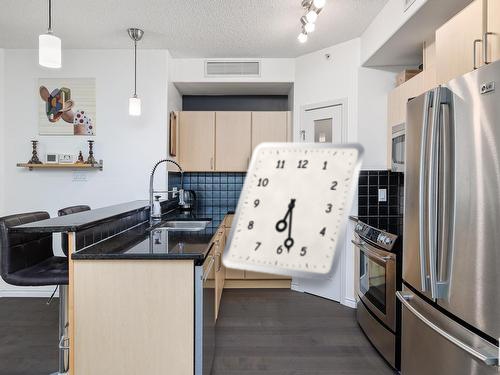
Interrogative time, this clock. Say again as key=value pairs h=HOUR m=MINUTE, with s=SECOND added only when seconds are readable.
h=6 m=28
